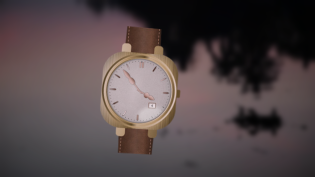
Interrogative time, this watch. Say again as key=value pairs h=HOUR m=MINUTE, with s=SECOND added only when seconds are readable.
h=3 m=53
